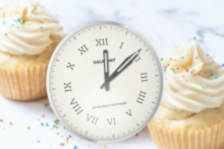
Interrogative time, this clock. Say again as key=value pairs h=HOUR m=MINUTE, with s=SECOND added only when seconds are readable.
h=12 m=9
